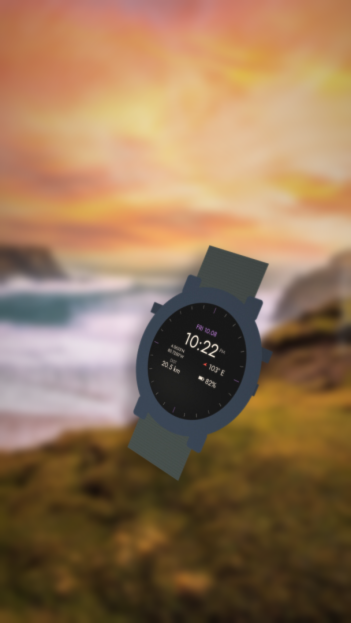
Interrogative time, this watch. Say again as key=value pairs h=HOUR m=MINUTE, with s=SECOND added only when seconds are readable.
h=10 m=22
